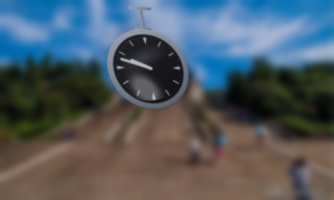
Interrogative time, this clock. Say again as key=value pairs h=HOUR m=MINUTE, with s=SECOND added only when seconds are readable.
h=9 m=48
